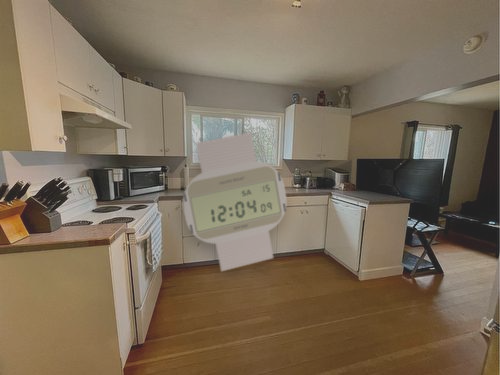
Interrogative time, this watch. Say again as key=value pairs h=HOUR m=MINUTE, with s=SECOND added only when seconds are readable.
h=12 m=4
